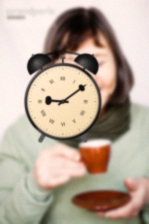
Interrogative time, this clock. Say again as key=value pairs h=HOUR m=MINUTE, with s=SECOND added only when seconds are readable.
h=9 m=9
